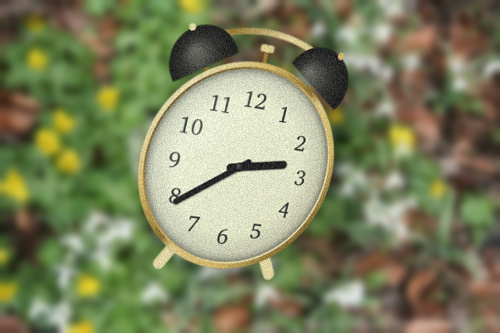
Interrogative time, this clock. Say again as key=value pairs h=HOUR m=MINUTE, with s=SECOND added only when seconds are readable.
h=2 m=39
